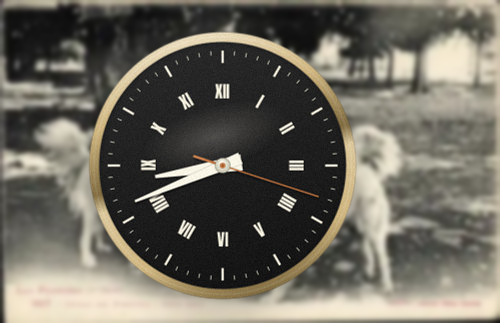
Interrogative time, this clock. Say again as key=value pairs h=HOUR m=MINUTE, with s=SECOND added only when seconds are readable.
h=8 m=41 s=18
